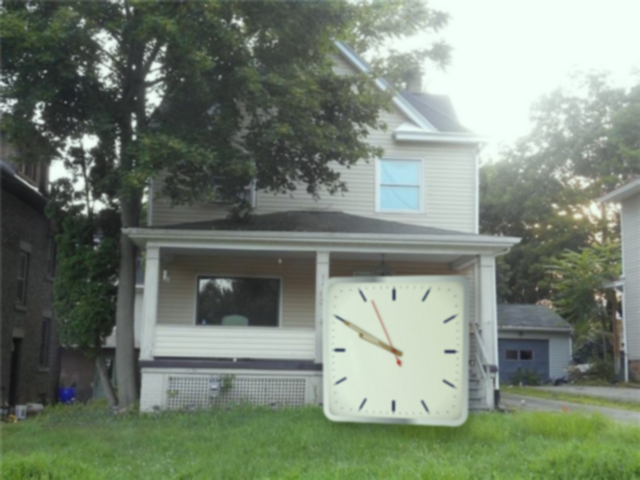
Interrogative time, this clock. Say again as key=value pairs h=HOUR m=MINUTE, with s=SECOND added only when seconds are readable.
h=9 m=49 s=56
